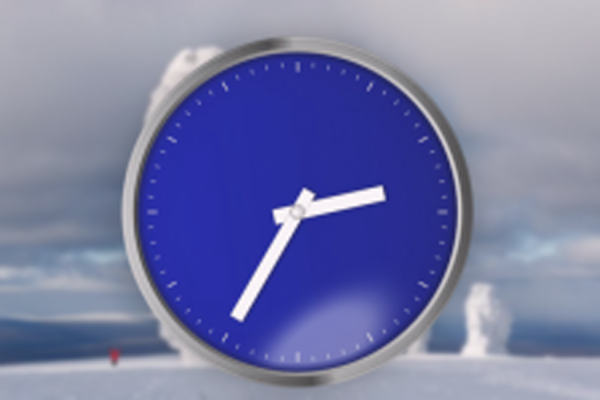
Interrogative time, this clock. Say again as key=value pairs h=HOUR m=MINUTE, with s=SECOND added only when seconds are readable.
h=2 m=35
